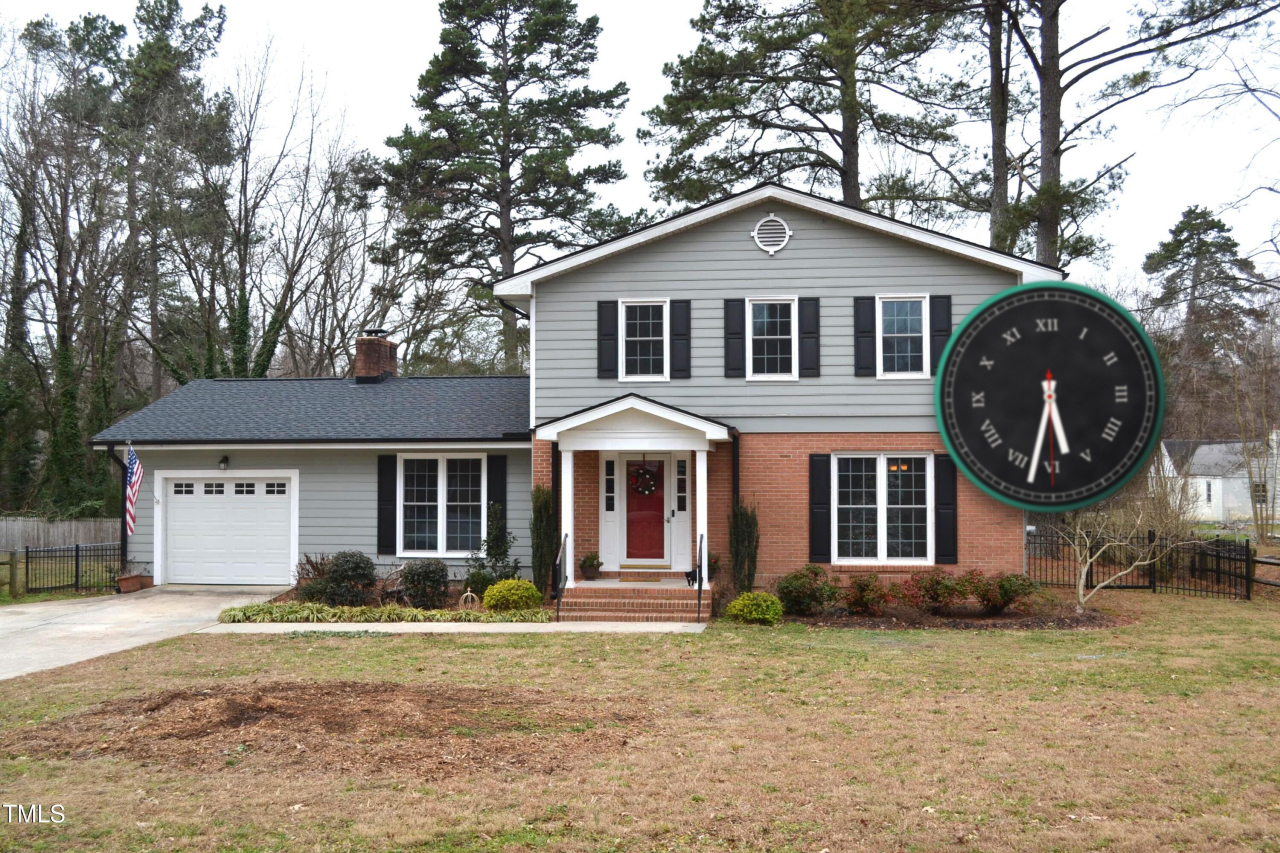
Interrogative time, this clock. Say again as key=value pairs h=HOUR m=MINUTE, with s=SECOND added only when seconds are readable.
h=5 m=32 s=30
